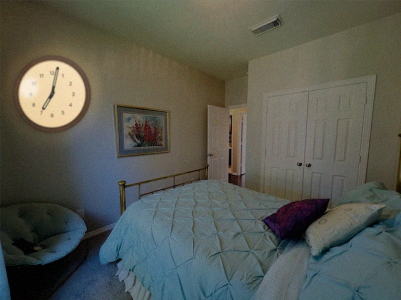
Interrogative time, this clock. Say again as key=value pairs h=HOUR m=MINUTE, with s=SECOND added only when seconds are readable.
h=7 m=2
